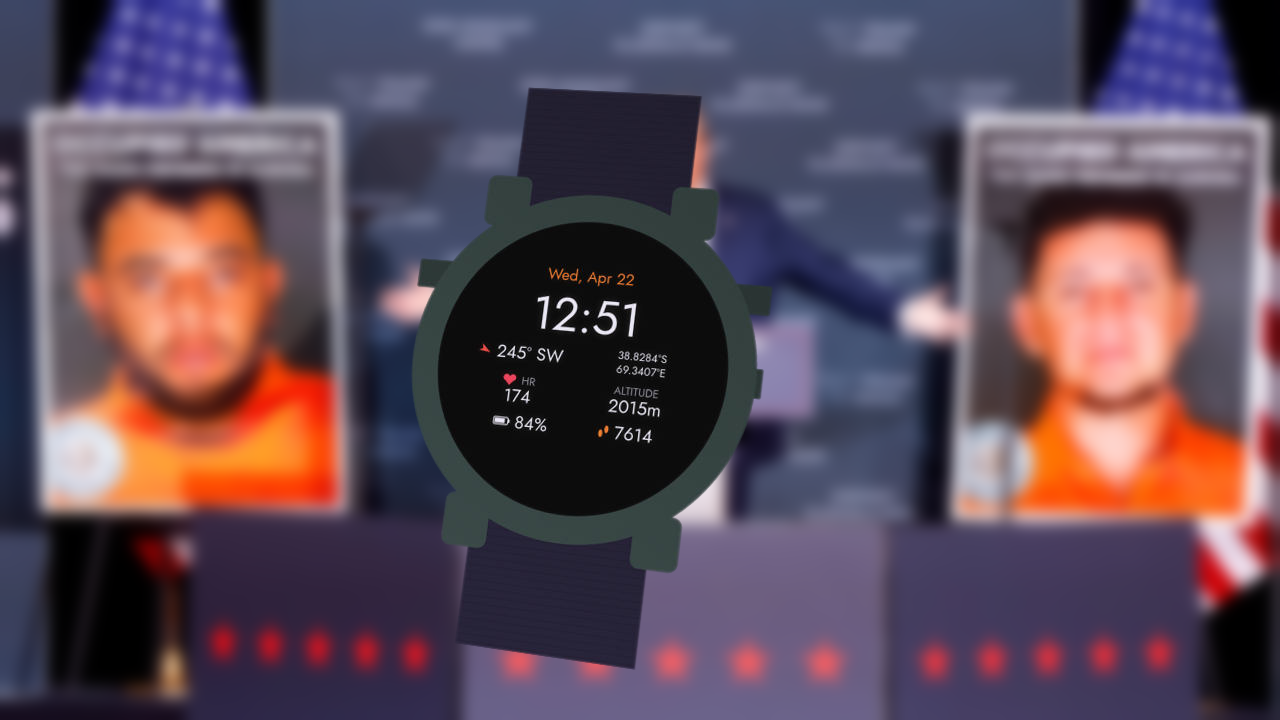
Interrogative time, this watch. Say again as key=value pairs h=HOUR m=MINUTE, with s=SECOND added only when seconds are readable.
h=12 m=51
